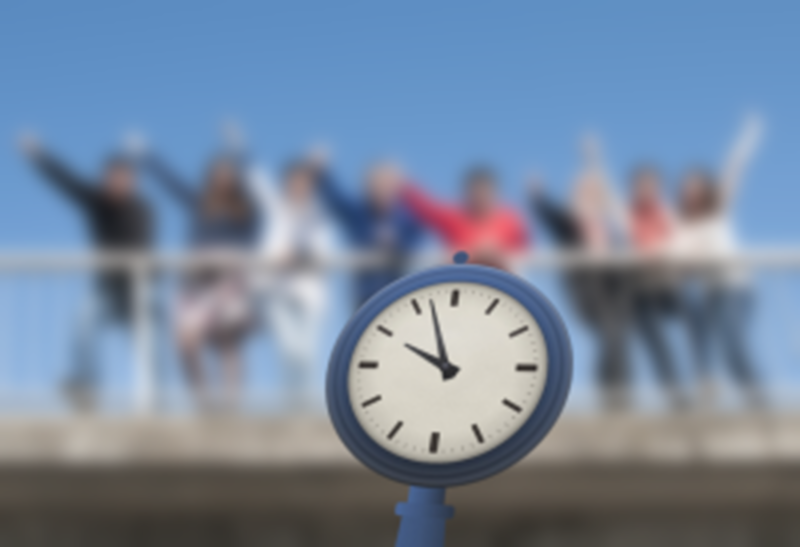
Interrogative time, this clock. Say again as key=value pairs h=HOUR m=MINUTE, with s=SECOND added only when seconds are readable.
h=9 m=57
